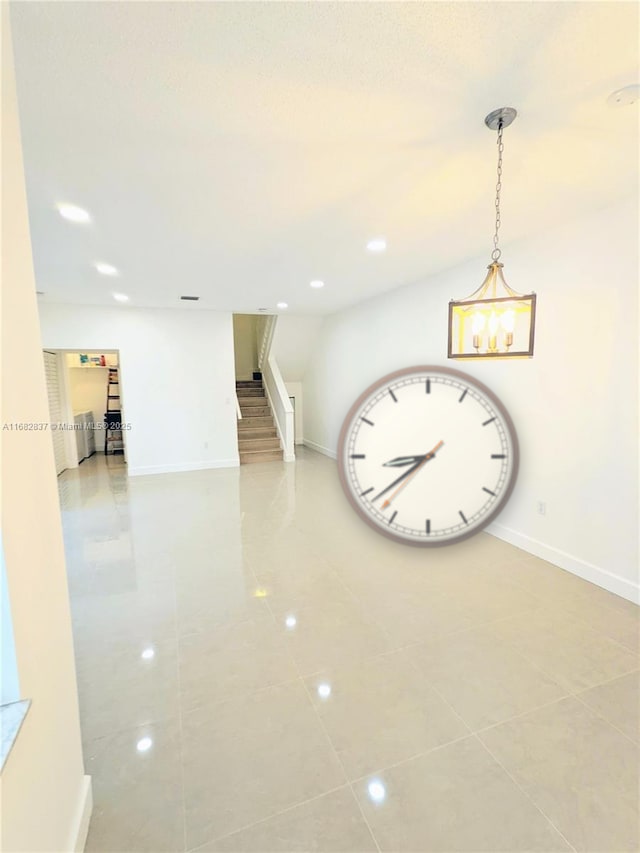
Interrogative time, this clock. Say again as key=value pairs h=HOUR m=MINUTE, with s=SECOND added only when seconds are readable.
h=8 m=38 s=37
